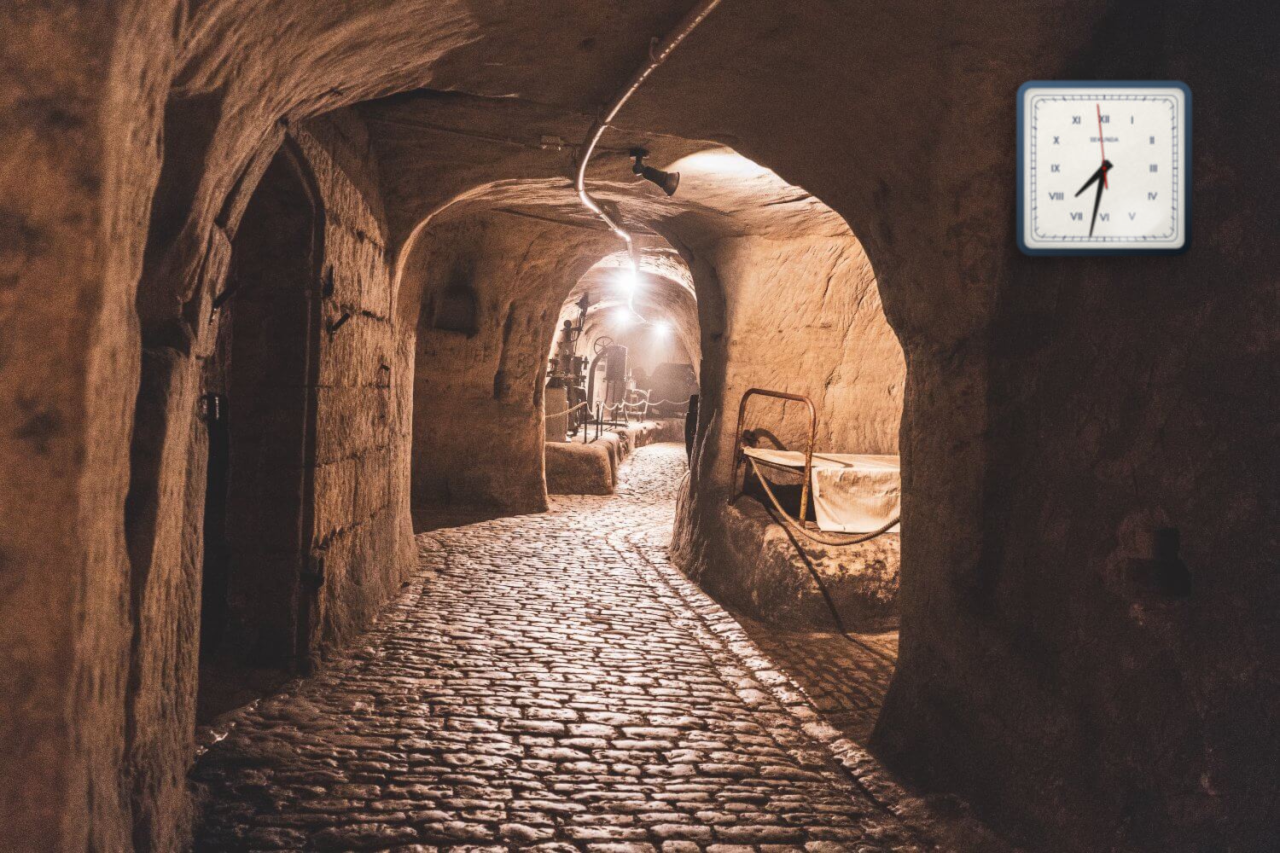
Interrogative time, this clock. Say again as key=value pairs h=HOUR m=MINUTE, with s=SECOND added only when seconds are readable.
h=7 m=31 s=59
